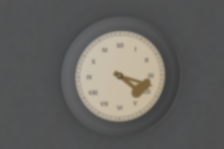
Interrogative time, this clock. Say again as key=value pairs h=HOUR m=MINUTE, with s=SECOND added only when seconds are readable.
h=4 m=18
